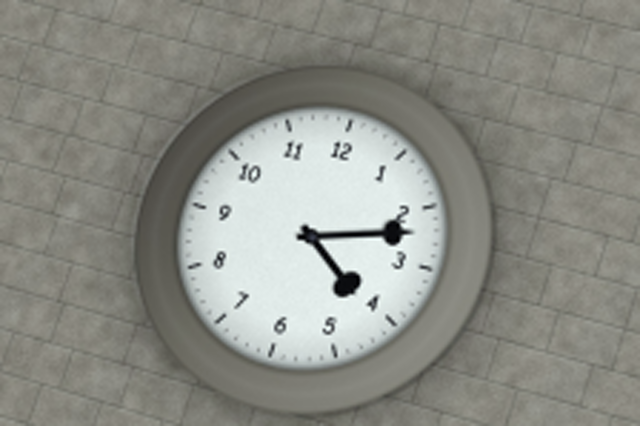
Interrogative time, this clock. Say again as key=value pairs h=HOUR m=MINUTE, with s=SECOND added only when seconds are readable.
h=4 m=12
